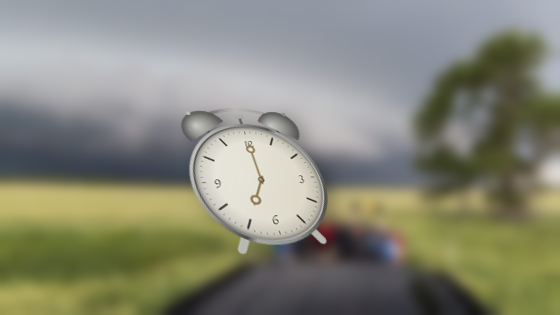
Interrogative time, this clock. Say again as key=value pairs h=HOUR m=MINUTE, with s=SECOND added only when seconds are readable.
h=7 m=0
